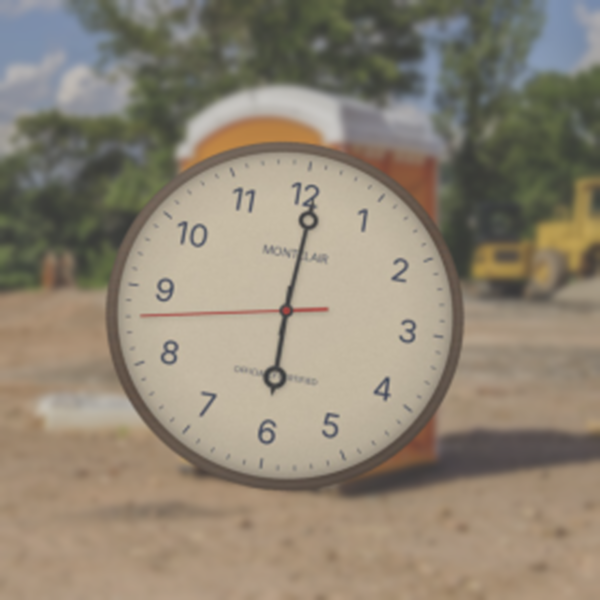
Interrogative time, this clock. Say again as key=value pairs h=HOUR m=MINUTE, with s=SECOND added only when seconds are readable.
h=6 m=0 s=43
